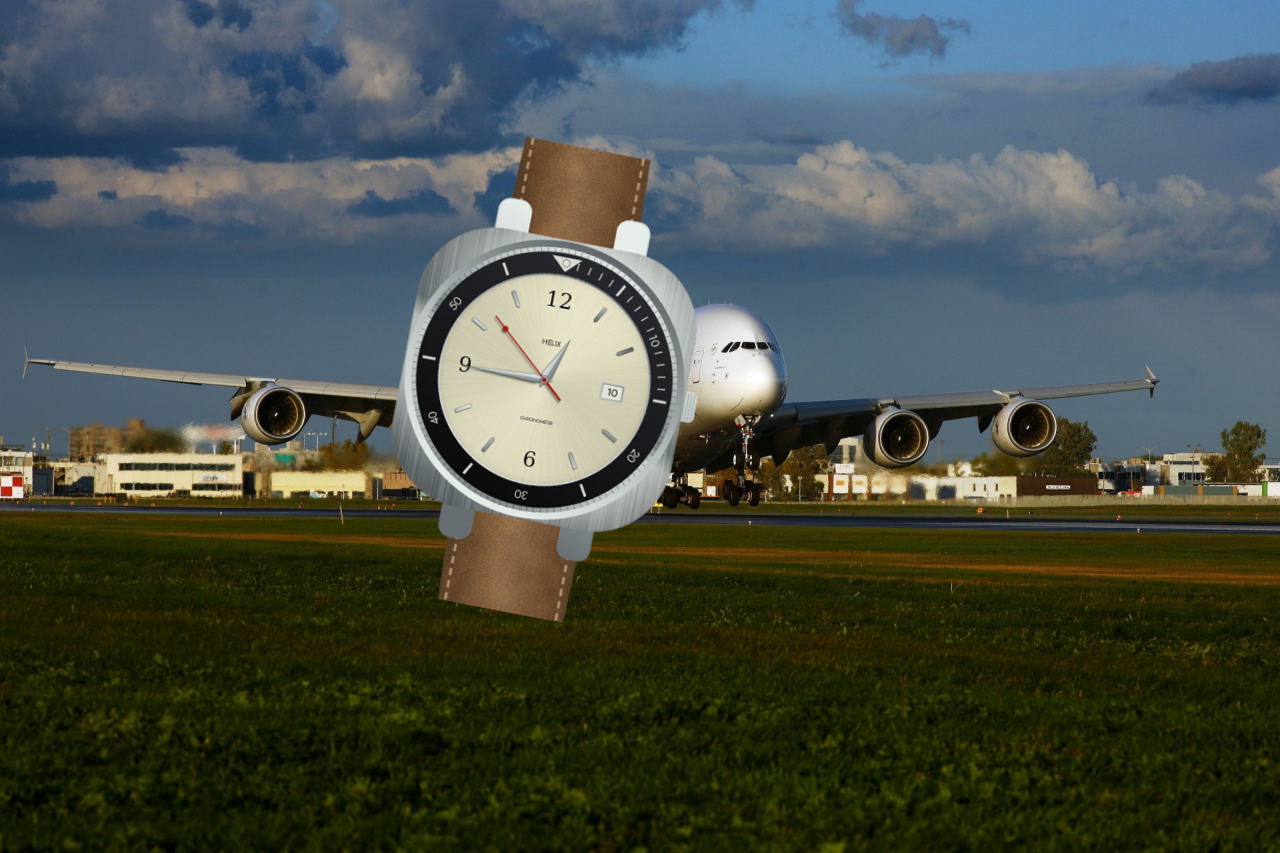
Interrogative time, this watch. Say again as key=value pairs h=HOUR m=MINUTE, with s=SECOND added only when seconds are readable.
h=12 m=44 s=52
